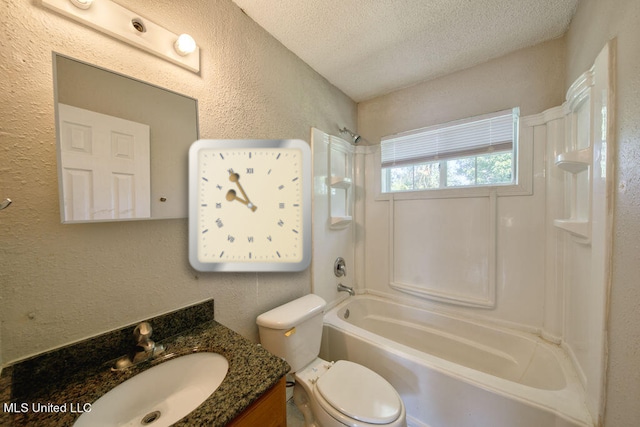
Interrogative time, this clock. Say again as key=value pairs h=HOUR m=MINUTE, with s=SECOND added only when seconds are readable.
h=9 m=55
